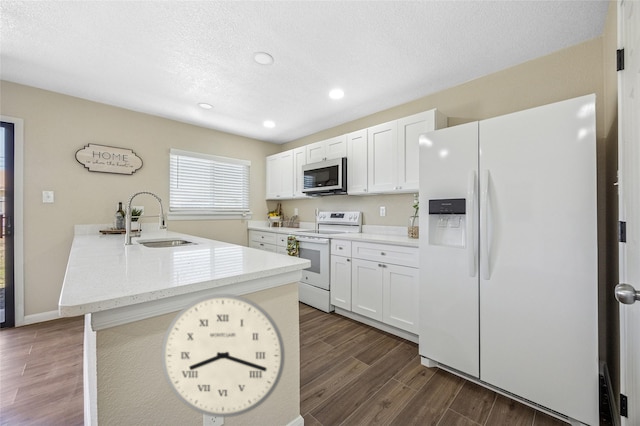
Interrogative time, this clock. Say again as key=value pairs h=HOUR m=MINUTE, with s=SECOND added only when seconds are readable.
h=8 m=18
